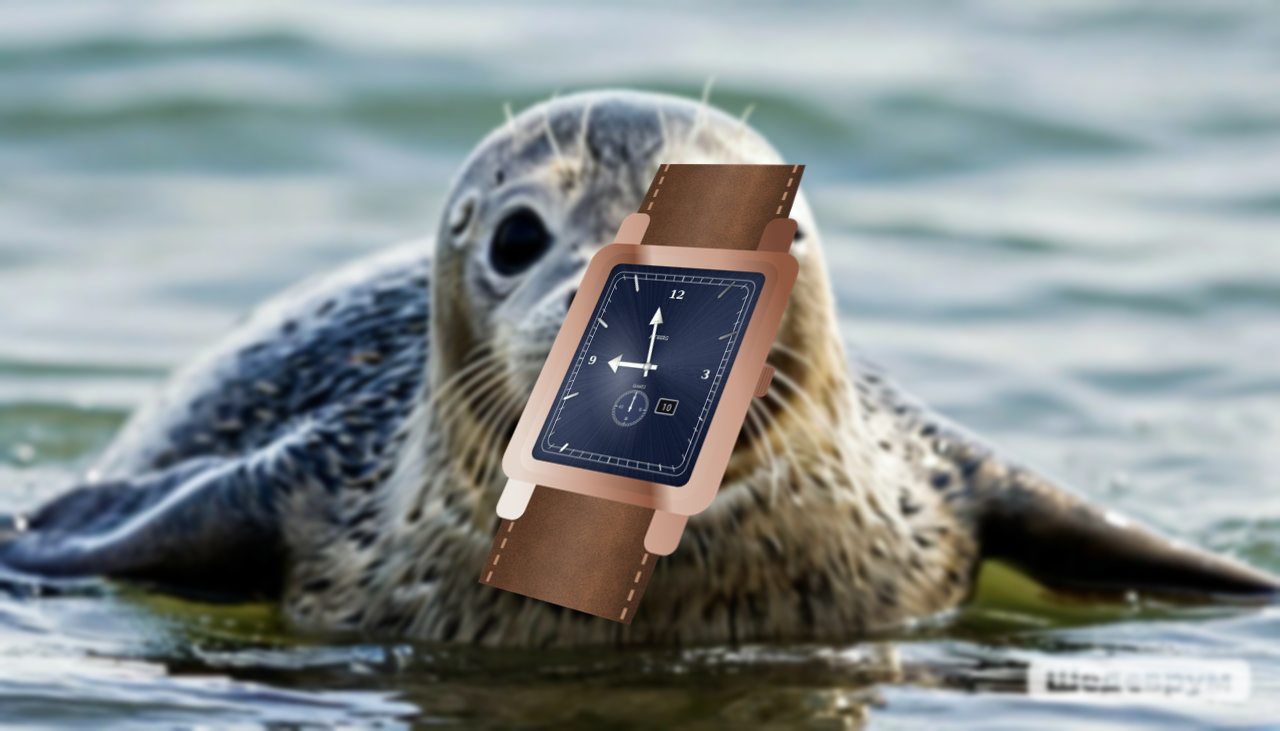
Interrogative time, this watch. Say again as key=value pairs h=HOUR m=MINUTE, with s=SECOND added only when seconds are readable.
h=8 m=58
